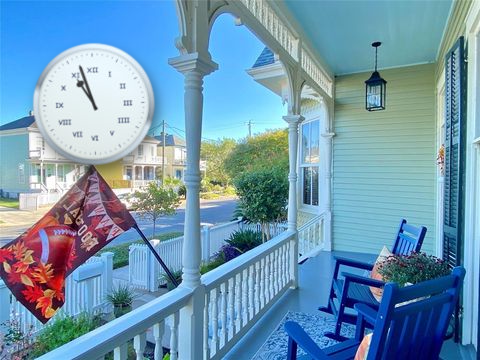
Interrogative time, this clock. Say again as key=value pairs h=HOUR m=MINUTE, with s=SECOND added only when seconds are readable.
h=10 m=57
